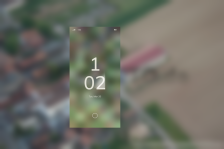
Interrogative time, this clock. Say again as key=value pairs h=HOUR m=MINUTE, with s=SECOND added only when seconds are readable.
h=1 m=2
